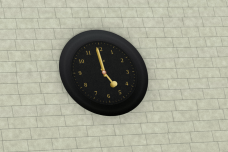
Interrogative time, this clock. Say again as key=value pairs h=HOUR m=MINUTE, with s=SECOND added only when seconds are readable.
h=4 m=59
